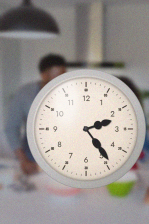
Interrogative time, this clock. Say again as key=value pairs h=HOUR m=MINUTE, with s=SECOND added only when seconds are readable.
h=2 m=24
